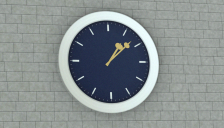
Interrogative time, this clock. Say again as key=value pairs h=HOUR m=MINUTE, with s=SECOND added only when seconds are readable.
h=1 m=8
